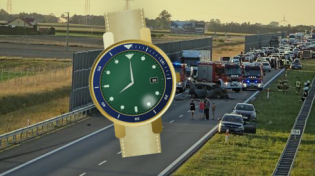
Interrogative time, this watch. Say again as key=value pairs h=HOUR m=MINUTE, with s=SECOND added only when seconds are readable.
h=8 m=0
